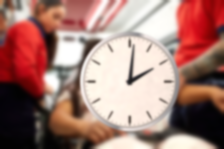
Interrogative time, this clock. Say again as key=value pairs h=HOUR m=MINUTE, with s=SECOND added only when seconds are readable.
h=2 m=1
